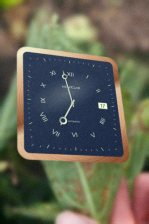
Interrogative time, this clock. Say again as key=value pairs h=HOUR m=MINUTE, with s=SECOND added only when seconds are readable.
h=6 m=58
